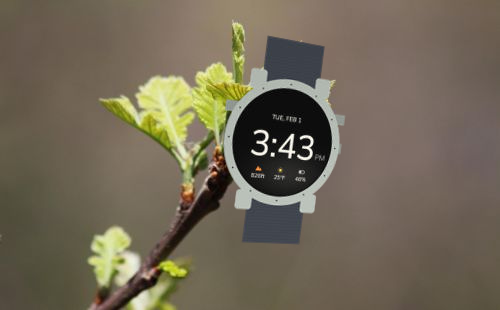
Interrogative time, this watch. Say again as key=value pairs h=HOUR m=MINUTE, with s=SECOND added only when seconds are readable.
h=3 m=43
